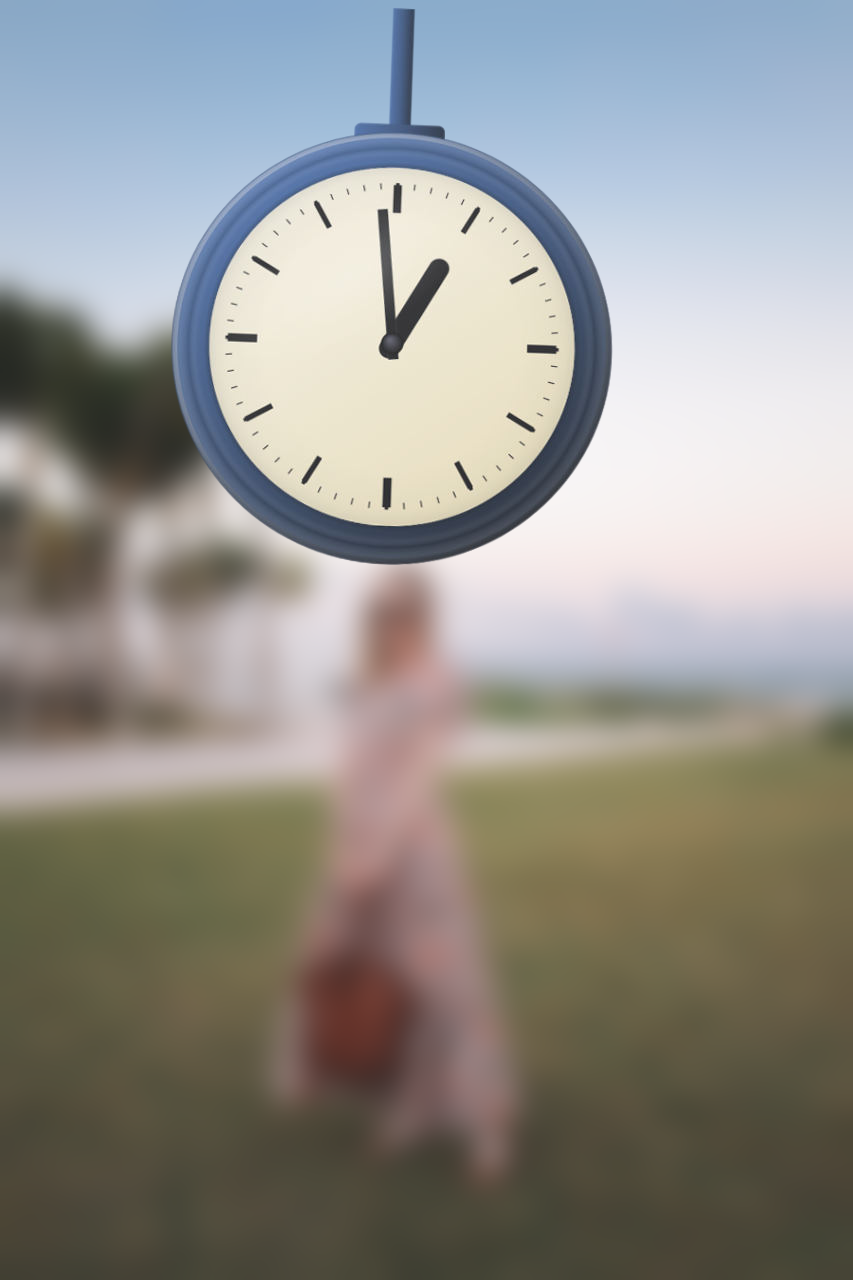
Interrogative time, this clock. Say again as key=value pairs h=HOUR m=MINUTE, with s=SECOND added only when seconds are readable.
h=12 m=59
